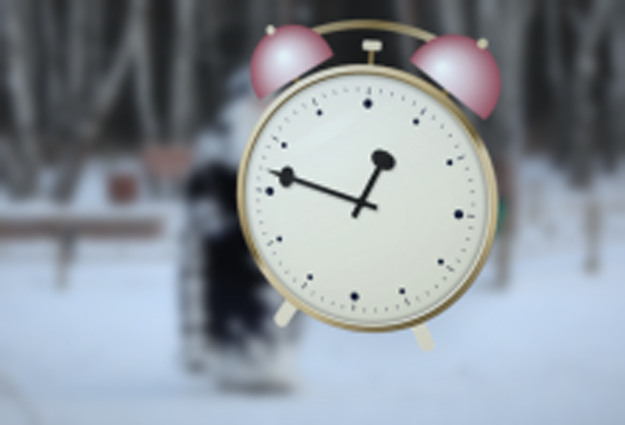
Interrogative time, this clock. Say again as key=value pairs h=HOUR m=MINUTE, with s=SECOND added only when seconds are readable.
h=12 m=47
